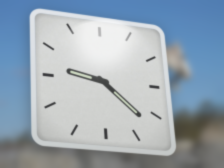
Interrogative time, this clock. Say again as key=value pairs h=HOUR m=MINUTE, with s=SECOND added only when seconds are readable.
h=9 m=22
